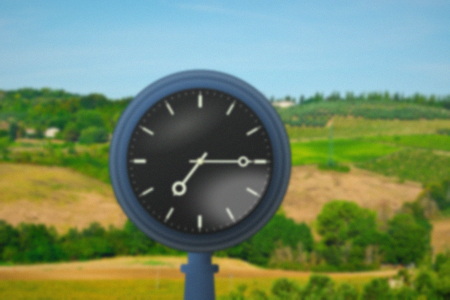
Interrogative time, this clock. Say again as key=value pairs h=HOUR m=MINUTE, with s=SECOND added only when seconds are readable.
h=7 m=15
